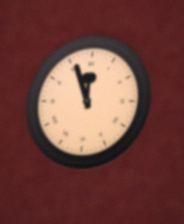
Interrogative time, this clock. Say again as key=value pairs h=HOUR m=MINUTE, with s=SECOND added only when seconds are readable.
h=11 m=56
